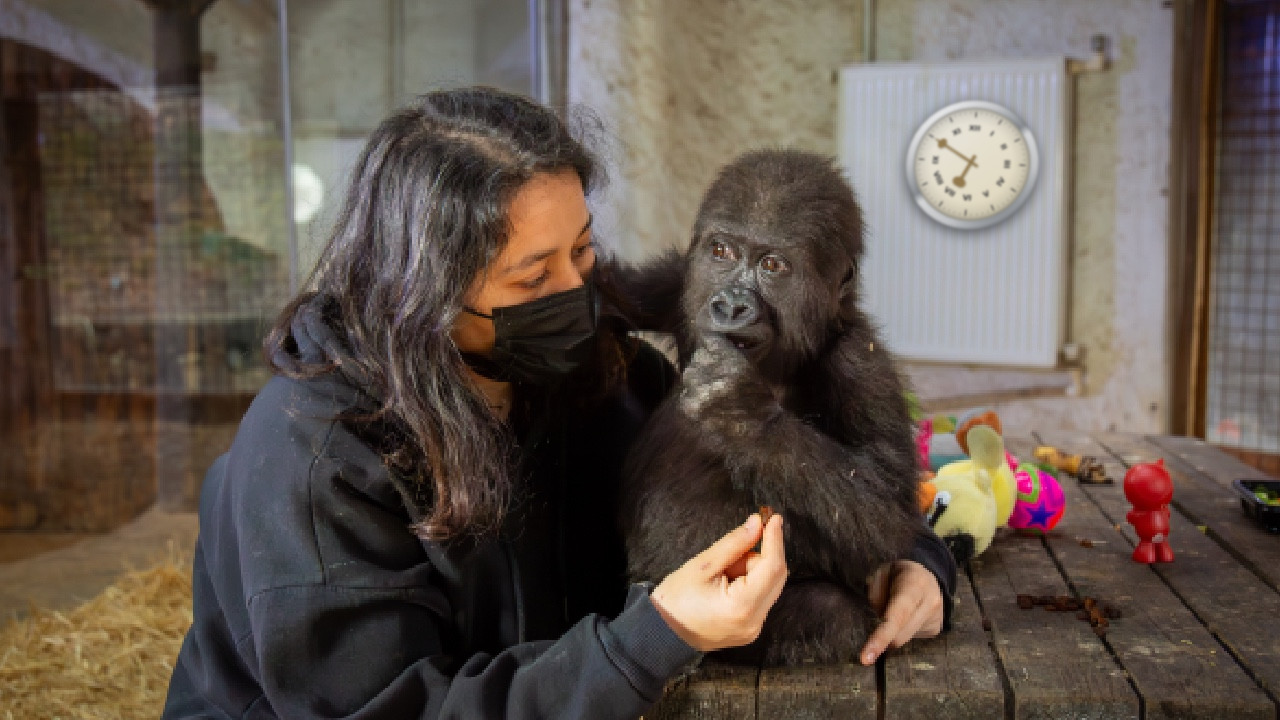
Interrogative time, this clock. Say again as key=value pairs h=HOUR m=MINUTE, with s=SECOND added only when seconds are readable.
h=6 m=50
